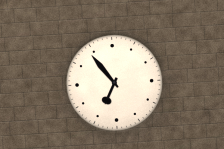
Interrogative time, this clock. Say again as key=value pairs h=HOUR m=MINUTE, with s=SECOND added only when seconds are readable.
h=6 m=54
